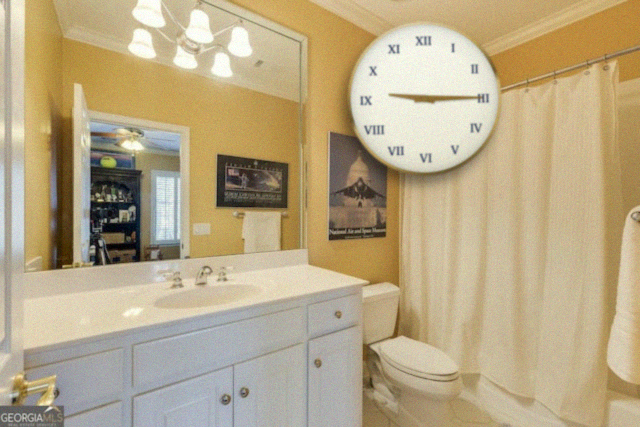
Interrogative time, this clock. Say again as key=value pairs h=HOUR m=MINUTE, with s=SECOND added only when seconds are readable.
h=9 m=15
